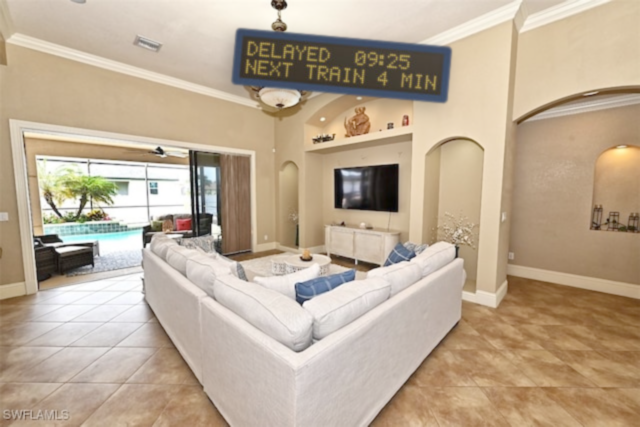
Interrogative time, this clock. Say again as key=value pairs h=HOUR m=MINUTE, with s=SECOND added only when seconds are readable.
h=9 m=25
